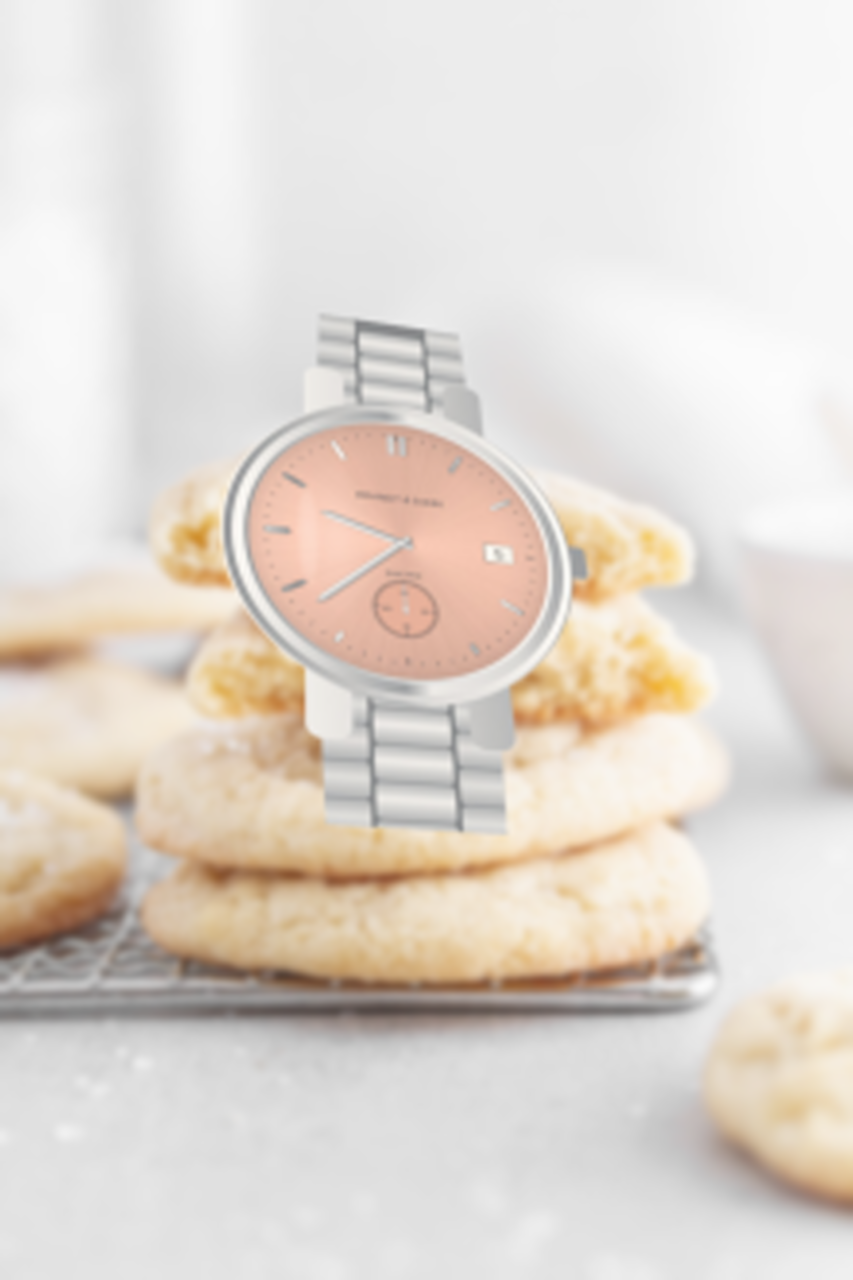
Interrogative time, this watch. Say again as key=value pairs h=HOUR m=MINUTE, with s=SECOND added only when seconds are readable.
h=9 m=38
